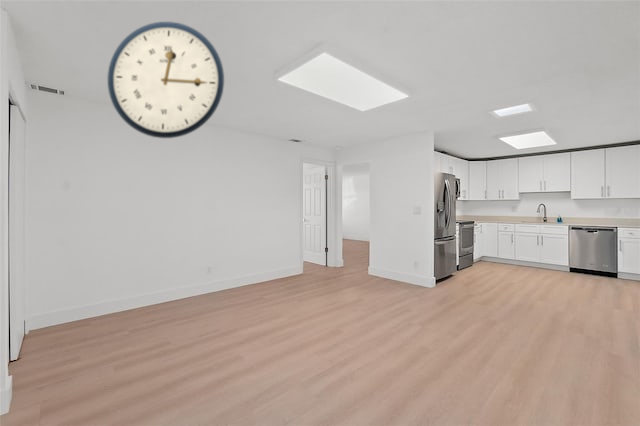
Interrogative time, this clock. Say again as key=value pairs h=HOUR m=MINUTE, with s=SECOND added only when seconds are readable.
h=12 m=15
